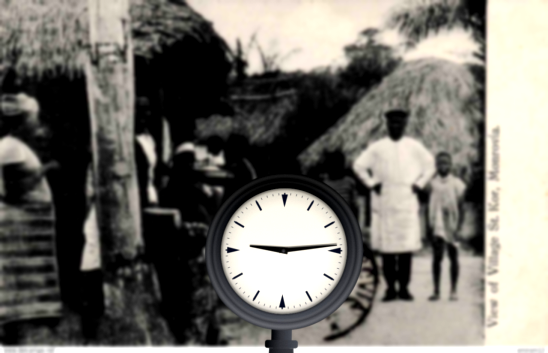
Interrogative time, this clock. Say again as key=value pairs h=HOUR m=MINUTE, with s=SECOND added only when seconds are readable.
h=9 m=14
